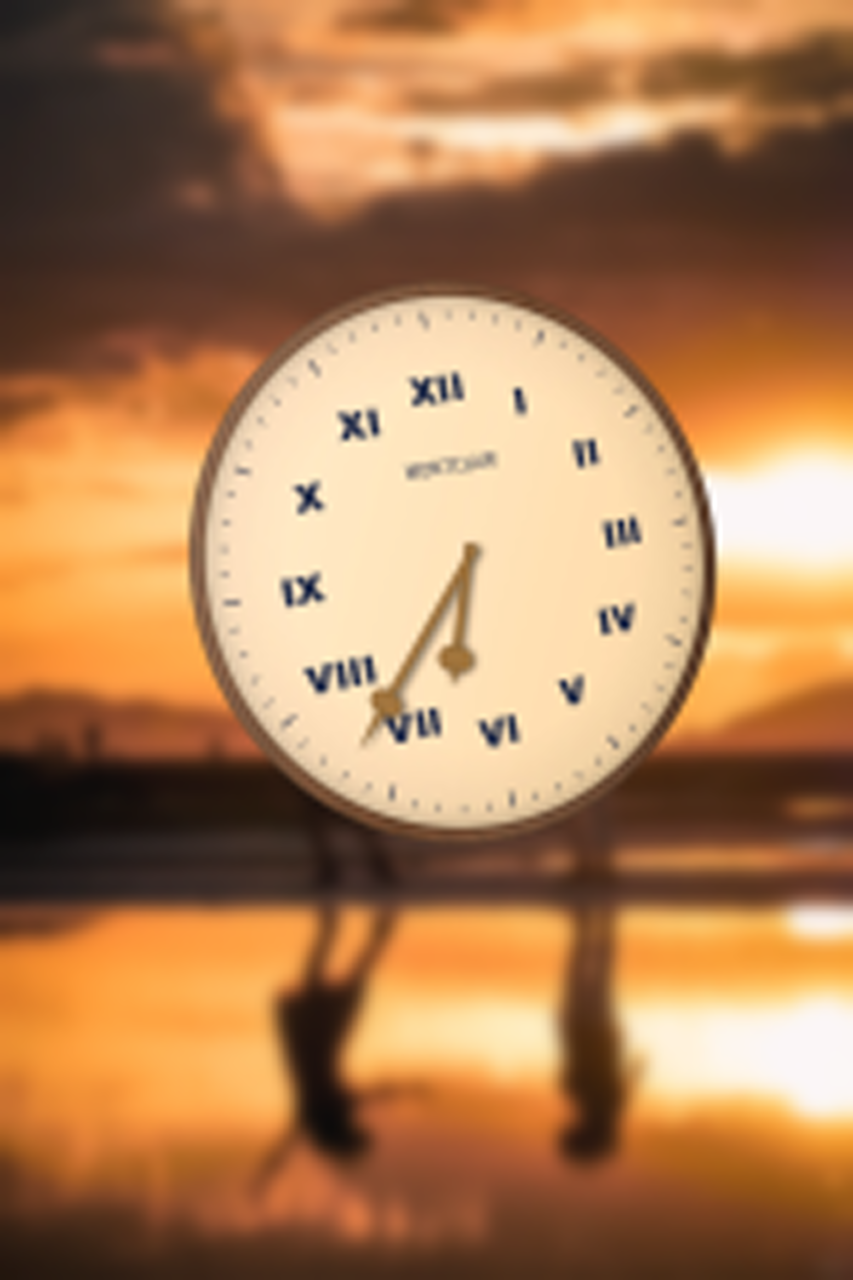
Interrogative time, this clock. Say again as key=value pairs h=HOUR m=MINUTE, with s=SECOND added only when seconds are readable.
h=6 m=37
